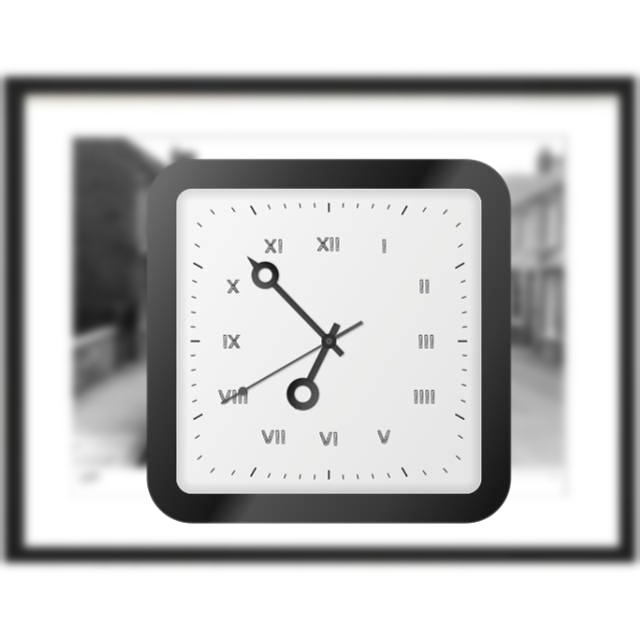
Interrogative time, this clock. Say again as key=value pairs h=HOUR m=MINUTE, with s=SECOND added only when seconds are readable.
h=6 m=52 s=40
